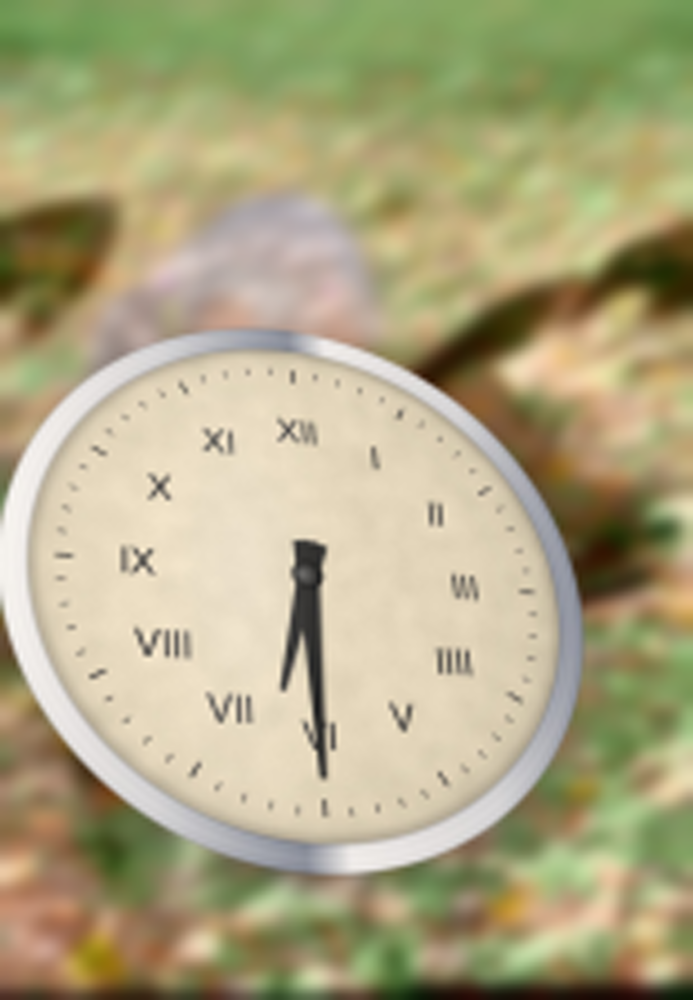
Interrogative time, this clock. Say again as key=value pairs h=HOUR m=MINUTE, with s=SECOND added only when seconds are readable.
h=6 m=30
